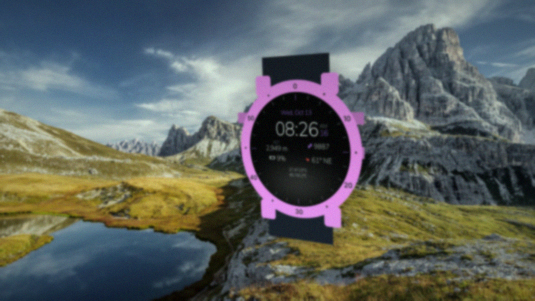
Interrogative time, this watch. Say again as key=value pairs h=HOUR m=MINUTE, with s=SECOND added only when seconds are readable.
h=8 m=26
